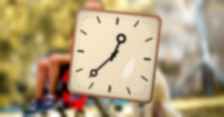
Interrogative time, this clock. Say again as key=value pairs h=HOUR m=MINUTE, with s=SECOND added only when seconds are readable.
h=12 m=37
